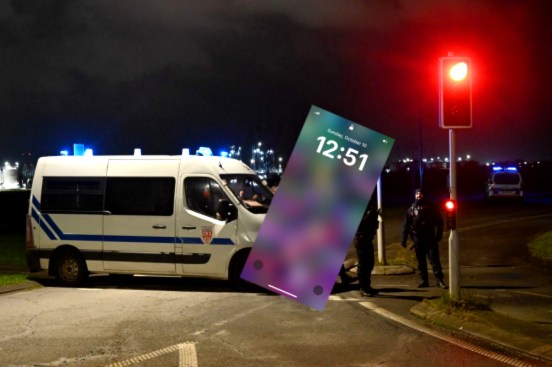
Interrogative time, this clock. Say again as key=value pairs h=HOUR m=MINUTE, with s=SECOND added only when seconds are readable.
h=12 m=51
